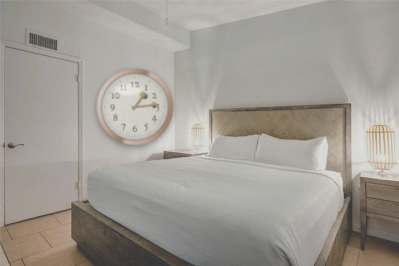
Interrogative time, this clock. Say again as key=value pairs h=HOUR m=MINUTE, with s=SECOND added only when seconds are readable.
h=1 m=14
